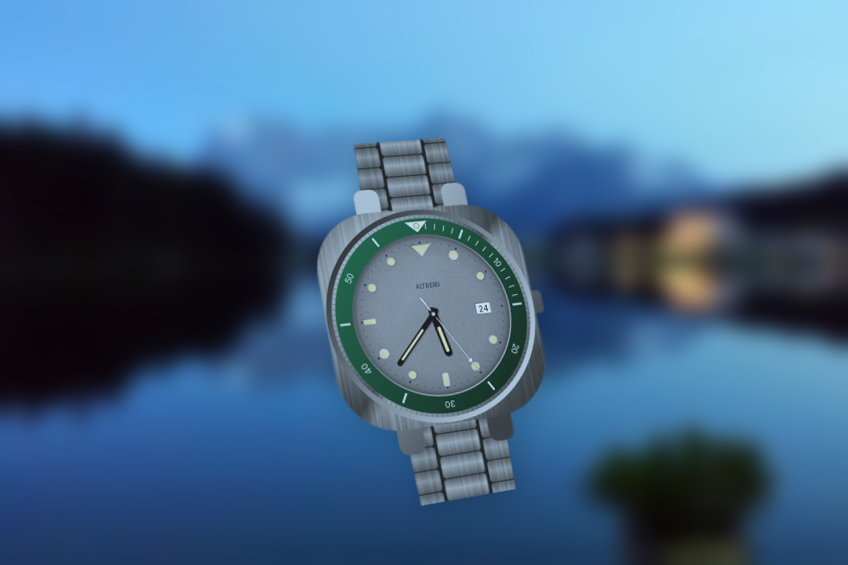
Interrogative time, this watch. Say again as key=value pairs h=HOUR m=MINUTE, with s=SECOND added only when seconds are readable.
h=5 m=37 s=25
